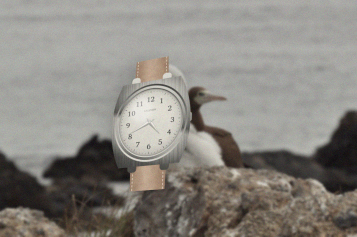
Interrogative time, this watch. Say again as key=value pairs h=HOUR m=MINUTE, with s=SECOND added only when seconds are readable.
h=4 m=41
